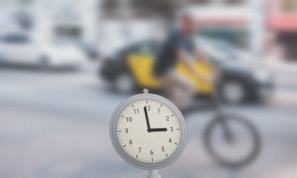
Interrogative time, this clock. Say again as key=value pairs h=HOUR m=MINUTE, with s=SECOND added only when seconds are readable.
h=2 m=59
